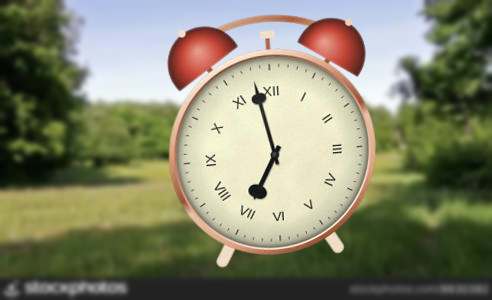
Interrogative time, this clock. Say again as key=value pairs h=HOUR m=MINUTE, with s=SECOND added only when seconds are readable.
h=6 m=58
